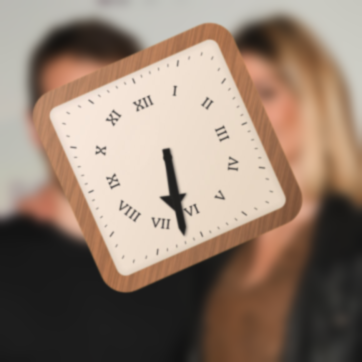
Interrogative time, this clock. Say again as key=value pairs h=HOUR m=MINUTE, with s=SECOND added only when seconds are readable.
h=6 m=32
